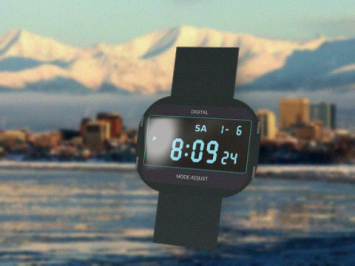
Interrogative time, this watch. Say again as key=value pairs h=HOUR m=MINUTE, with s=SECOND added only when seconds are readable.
h=8 m=9 s=24
